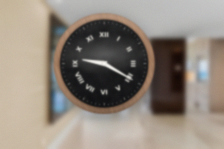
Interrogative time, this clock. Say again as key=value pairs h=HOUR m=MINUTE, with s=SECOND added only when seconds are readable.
h=9 m=20
